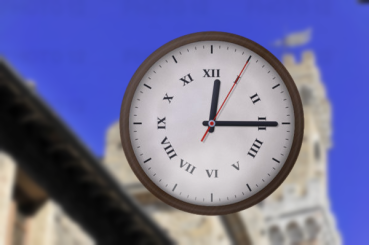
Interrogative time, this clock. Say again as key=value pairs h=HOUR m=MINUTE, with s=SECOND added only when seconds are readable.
h=12 m=15 s=5
